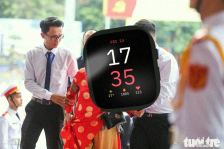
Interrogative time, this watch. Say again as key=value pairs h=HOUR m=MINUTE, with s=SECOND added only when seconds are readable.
h=17 m=35
